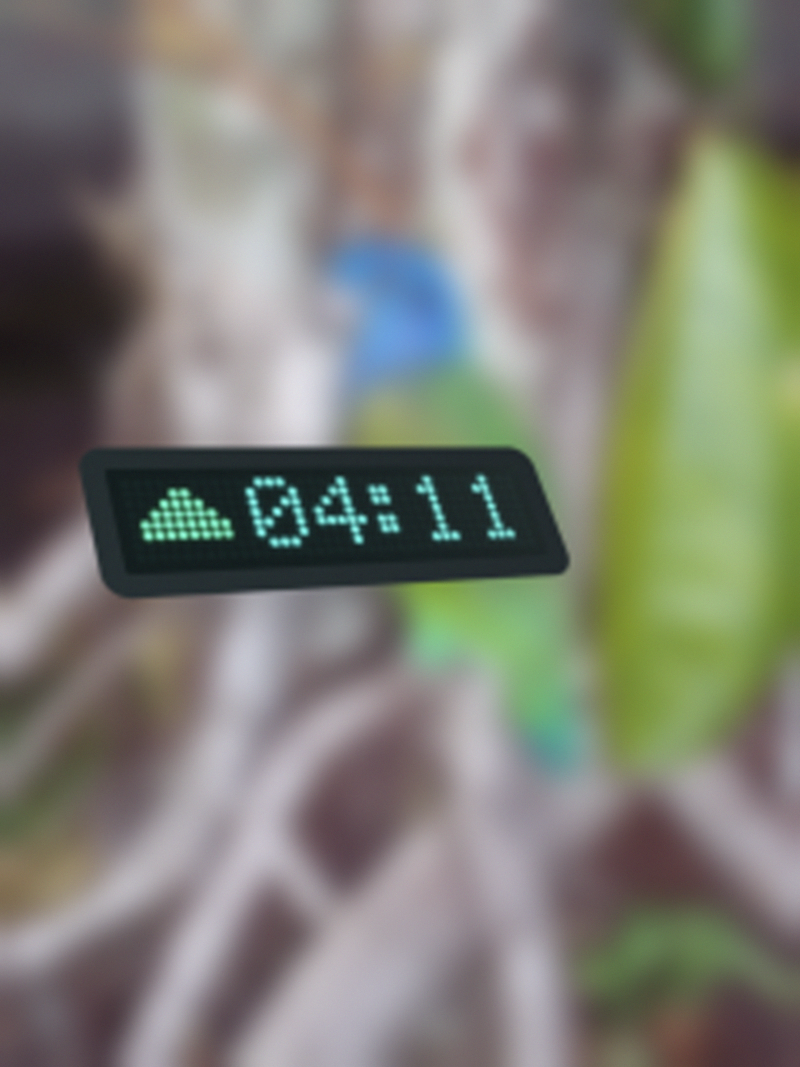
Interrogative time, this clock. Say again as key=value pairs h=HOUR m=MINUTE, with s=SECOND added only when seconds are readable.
h=4 m=11
